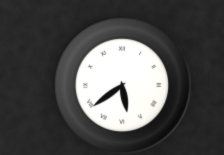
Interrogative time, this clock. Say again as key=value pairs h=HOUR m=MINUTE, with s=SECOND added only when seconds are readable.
h=5 m=39
